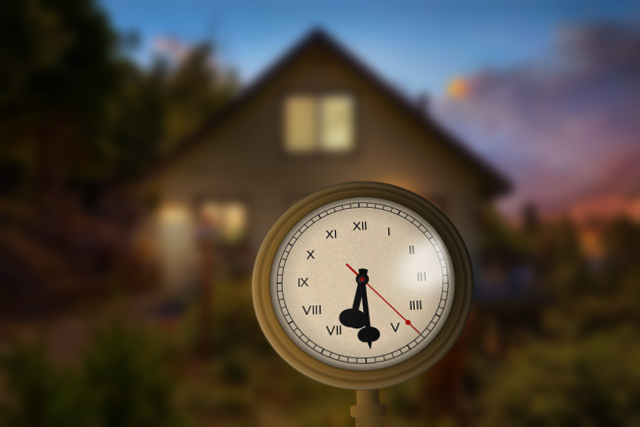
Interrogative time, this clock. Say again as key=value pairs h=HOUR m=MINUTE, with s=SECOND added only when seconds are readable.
h=6 m=29 s=23
